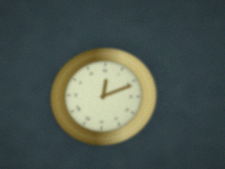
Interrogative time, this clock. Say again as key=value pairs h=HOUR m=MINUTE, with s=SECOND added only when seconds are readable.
h=12 m=11
